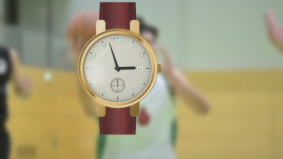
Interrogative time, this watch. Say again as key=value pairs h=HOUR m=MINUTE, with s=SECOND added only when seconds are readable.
h=2 m=57
